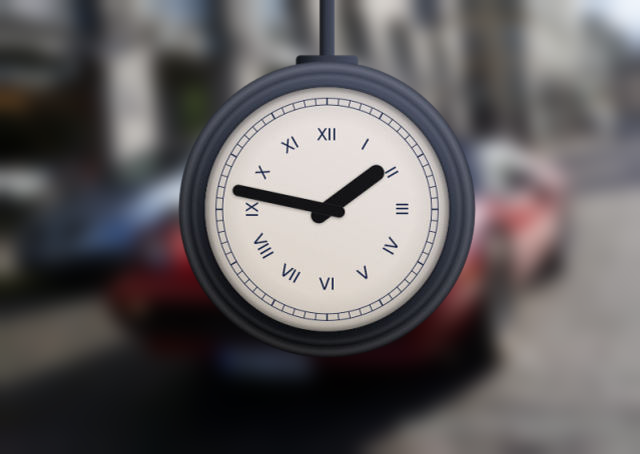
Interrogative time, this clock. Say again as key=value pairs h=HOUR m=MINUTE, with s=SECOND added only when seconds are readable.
h=1 m=47
